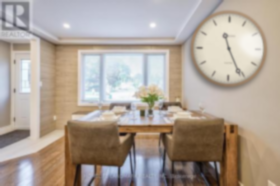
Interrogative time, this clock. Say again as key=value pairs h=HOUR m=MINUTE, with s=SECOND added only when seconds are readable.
h=11 m=26
